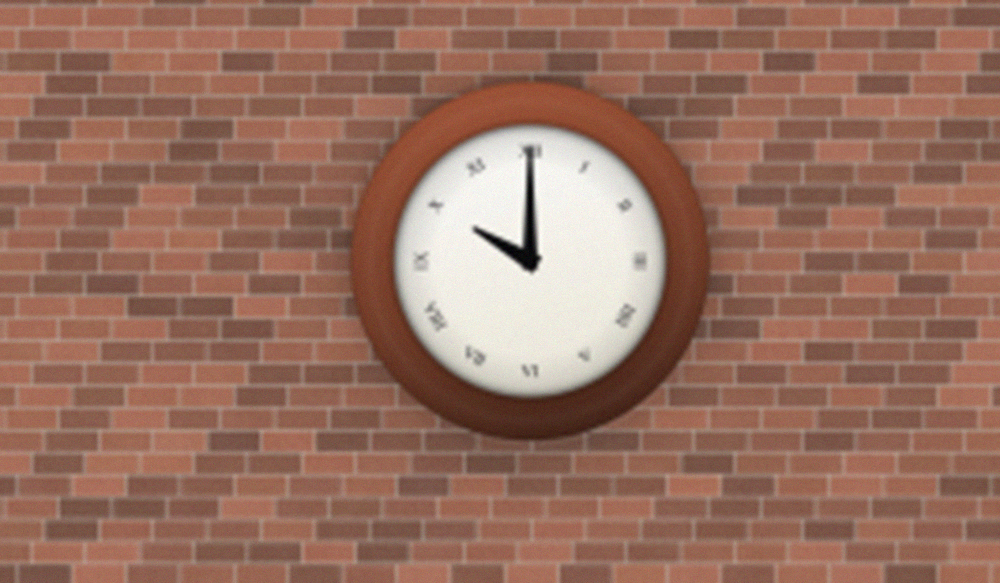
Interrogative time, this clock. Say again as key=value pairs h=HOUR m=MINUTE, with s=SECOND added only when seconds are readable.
h=10 m=0
